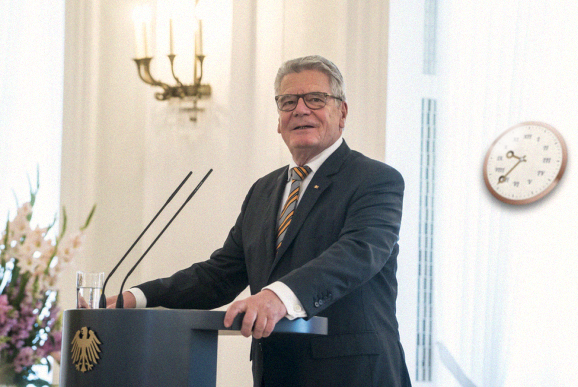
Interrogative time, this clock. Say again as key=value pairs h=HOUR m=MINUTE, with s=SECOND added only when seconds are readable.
h=9 m=36
